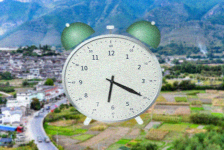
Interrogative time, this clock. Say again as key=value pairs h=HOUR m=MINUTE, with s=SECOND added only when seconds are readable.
h=6 m=20
